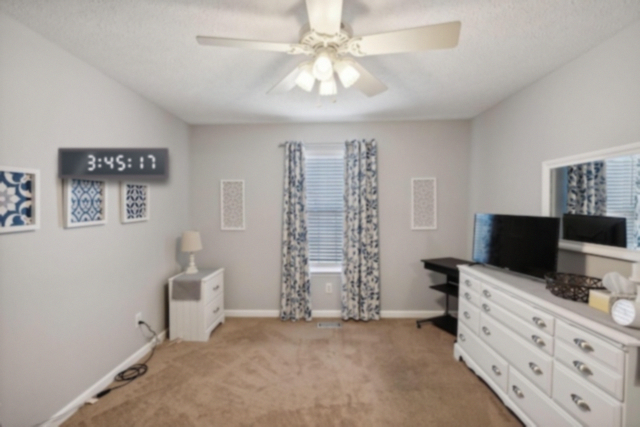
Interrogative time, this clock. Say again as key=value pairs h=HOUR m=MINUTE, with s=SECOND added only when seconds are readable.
h=3 m=45 s=17
